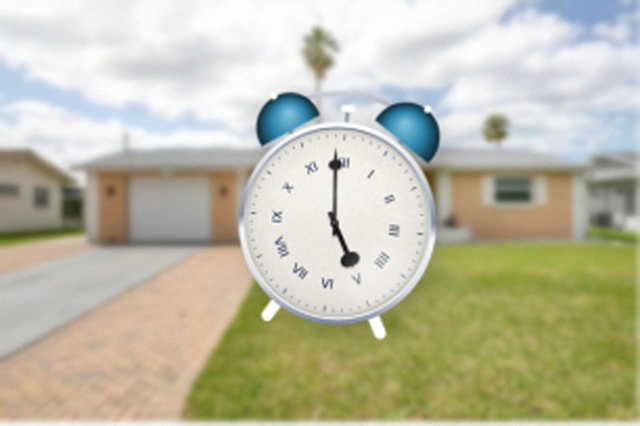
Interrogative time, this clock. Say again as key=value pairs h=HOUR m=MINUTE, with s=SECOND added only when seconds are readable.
h=4 m=59
